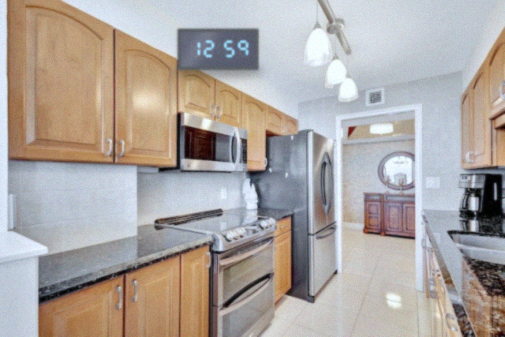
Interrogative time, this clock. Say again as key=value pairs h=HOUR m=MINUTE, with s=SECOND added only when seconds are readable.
h=12 m=59
